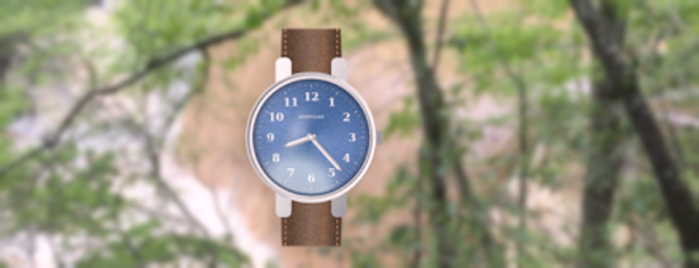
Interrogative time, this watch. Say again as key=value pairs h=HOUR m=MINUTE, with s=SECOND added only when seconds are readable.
h=8 m=23
